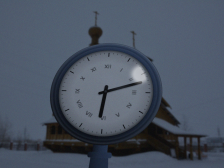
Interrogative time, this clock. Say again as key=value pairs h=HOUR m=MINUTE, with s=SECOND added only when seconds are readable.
h=6 m=12
